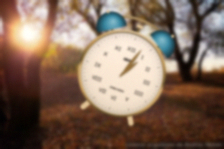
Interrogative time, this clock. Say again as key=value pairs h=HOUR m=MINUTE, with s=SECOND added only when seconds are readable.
h=1 m=3
